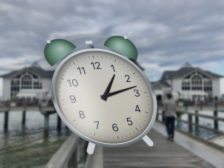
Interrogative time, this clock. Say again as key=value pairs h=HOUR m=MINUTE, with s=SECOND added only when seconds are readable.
h=1 m=13
